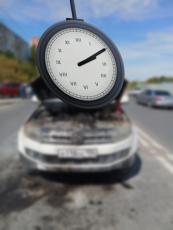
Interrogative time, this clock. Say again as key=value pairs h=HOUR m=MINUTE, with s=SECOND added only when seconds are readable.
h=2 m=10
